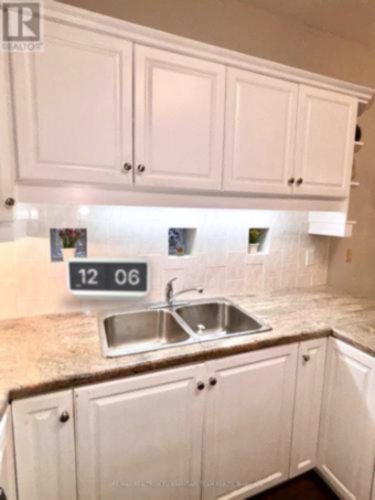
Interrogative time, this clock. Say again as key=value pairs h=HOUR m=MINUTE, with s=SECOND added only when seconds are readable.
h=12 m=6
